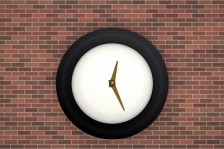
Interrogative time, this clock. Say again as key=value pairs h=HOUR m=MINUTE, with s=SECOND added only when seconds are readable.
h=12 m=26
